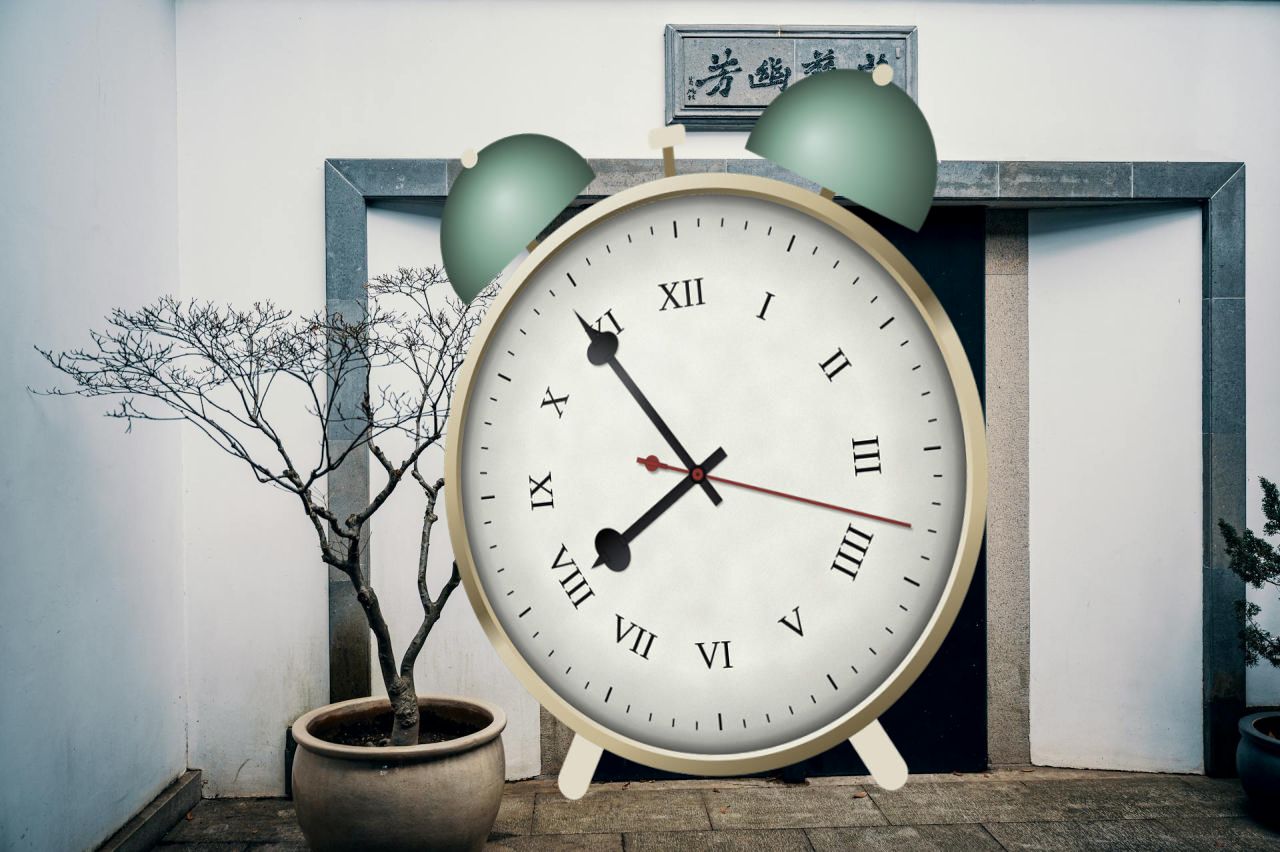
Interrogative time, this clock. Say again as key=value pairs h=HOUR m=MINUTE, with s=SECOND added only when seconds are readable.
h=7 m=54 s=18
